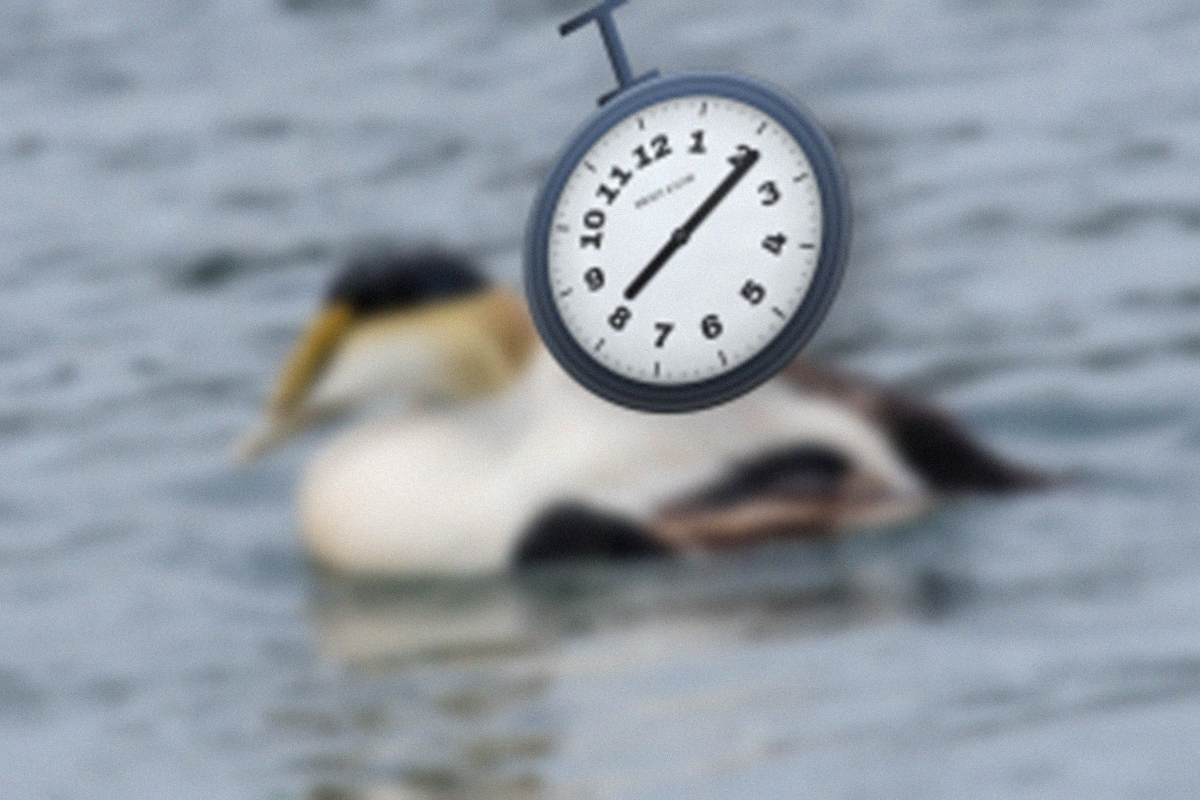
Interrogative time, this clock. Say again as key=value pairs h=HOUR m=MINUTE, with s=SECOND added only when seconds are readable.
h=8 m=11
